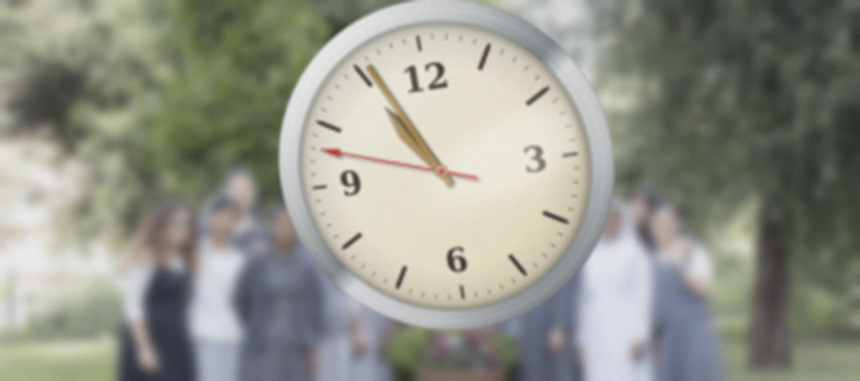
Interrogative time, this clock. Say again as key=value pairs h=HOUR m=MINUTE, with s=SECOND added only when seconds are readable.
h=10 m=55 s=48
